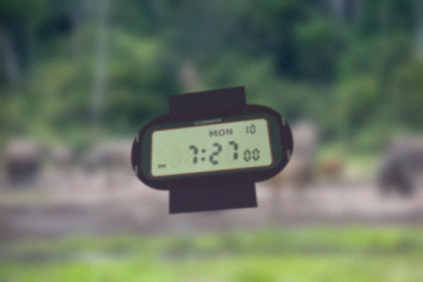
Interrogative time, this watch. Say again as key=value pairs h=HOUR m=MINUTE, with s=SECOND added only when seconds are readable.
h=7 m=27 s=0
